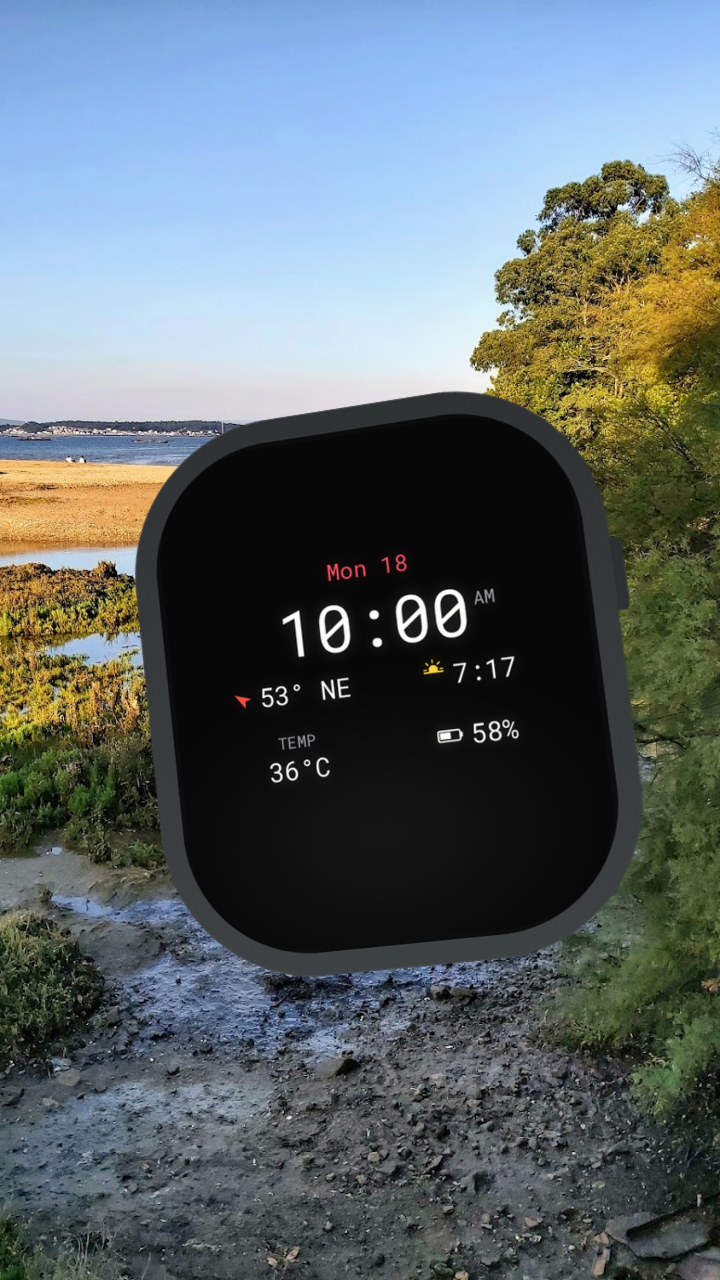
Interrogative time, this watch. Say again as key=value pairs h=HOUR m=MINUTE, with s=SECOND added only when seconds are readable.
h=10 m=0
